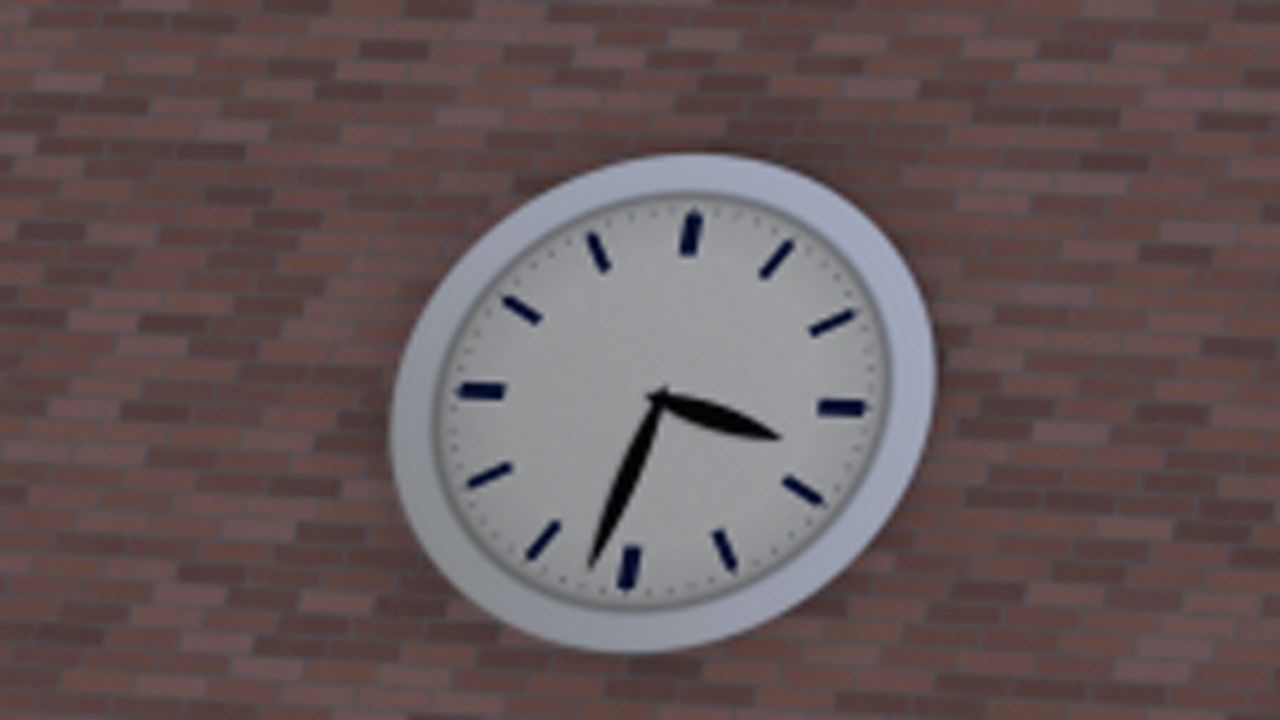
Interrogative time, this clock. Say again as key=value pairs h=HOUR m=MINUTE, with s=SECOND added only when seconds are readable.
h=3 m=32
